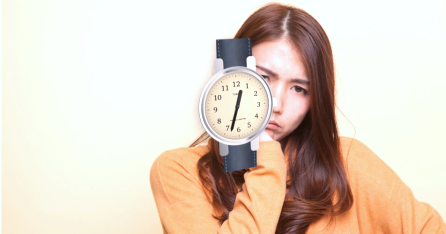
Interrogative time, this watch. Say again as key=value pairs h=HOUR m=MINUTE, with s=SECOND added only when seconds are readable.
h=12 m=33
